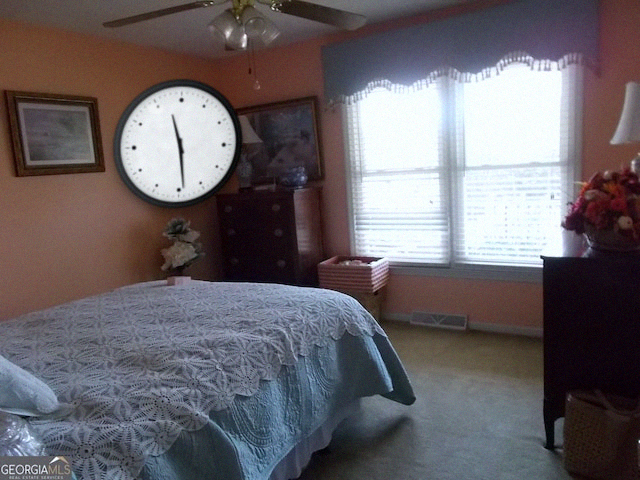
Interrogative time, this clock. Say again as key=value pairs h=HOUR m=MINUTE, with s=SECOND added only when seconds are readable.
h=11 m=29
